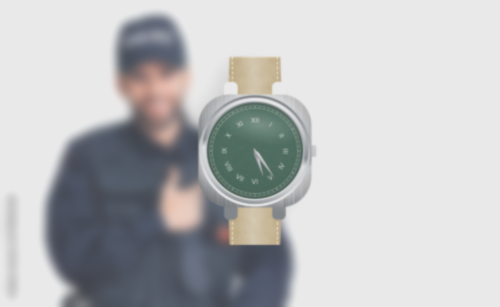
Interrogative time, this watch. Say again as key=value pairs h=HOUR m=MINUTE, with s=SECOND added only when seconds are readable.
h=5 m=24
